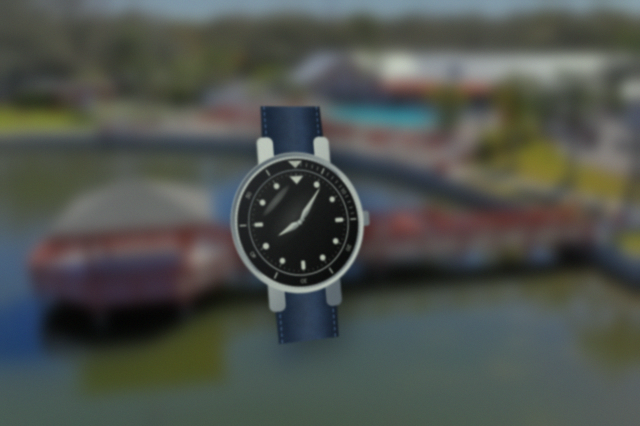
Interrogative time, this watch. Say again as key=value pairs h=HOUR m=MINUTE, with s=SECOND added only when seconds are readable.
h=8 m=6
